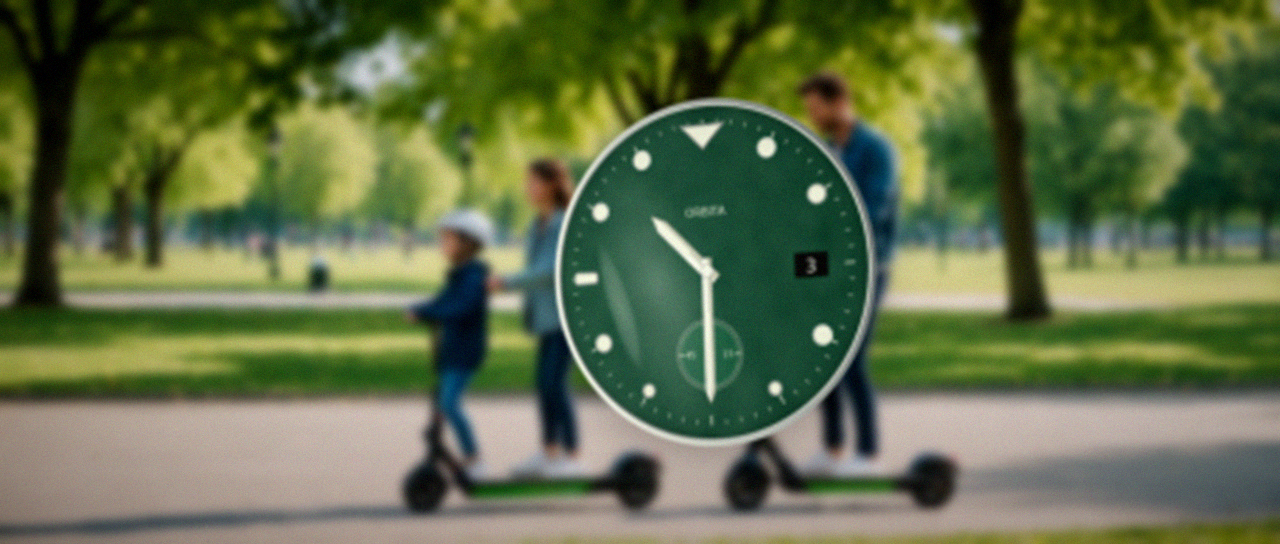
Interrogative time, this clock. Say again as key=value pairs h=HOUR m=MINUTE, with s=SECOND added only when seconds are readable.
h=10 m=30
